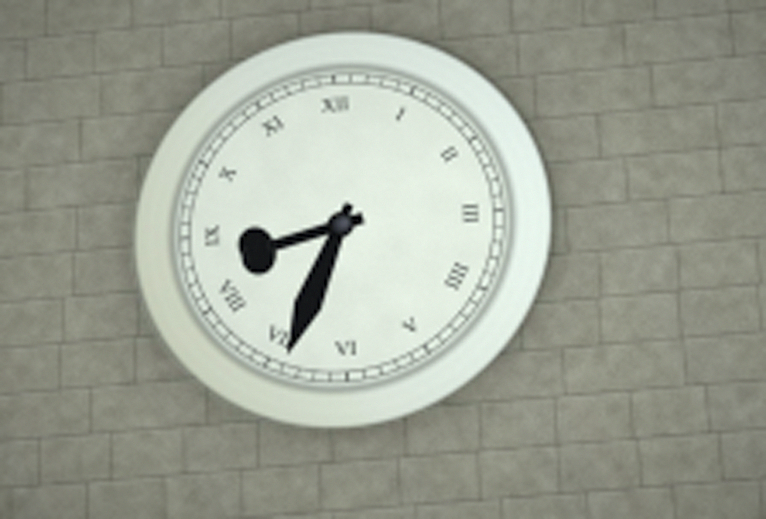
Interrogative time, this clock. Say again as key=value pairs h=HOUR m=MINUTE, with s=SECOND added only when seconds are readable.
h=8 m=34
